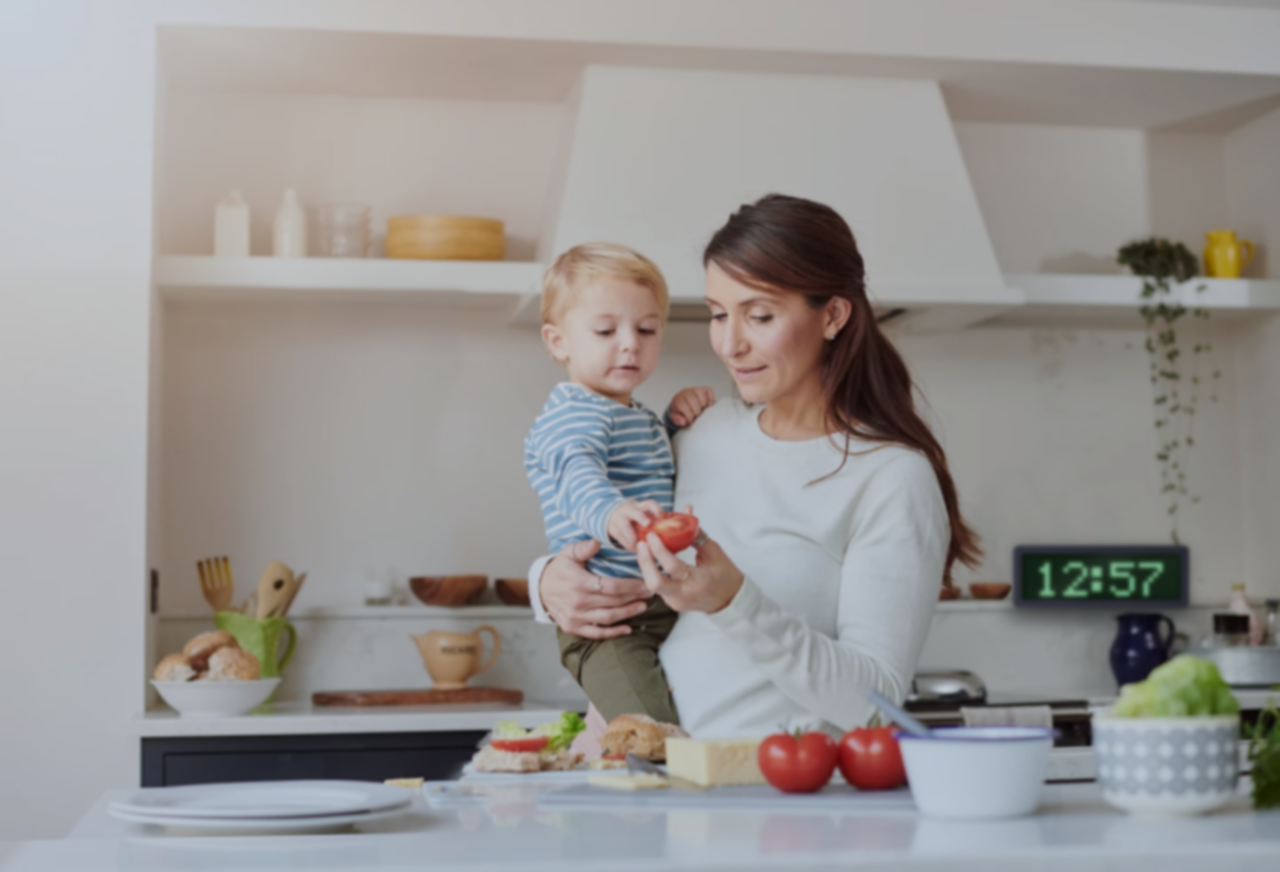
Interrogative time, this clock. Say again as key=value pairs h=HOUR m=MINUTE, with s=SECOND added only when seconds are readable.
h=12 m=57
